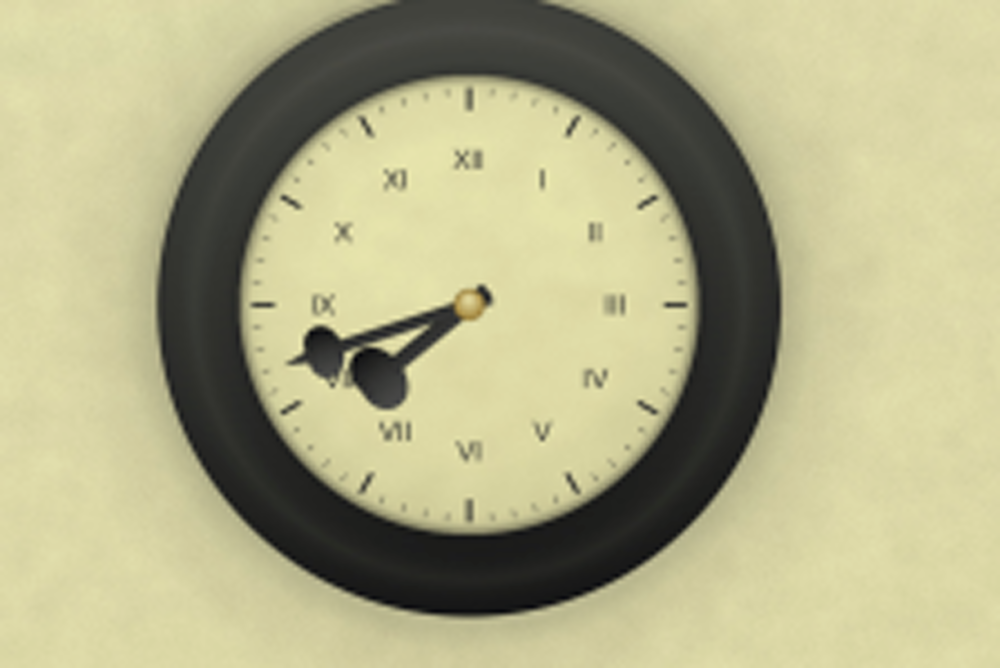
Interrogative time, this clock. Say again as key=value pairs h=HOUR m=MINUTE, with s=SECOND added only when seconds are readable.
h=7 m=42
